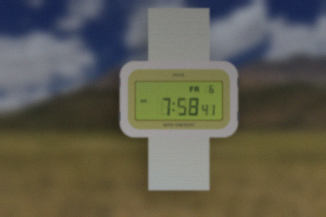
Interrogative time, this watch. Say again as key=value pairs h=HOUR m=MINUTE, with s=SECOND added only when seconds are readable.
h=7 m=58 s=41
